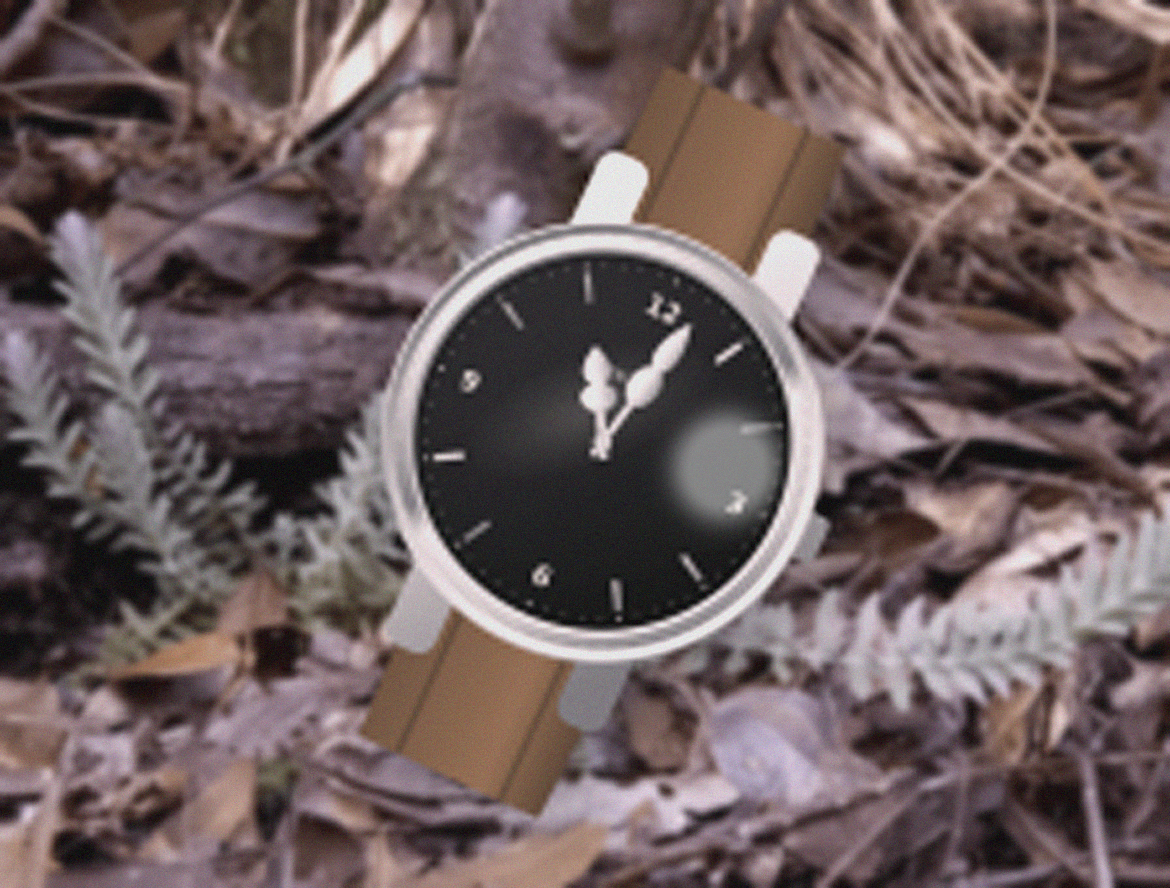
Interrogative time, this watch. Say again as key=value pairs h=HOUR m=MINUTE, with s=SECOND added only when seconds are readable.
h=11 m=2
